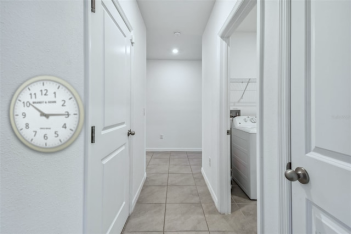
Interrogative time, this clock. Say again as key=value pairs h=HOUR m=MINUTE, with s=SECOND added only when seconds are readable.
h=10 m=15
